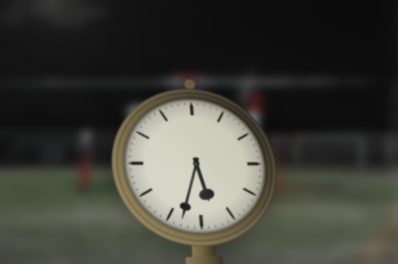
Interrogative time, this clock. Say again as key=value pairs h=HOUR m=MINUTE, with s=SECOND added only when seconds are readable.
h=5 m=33
